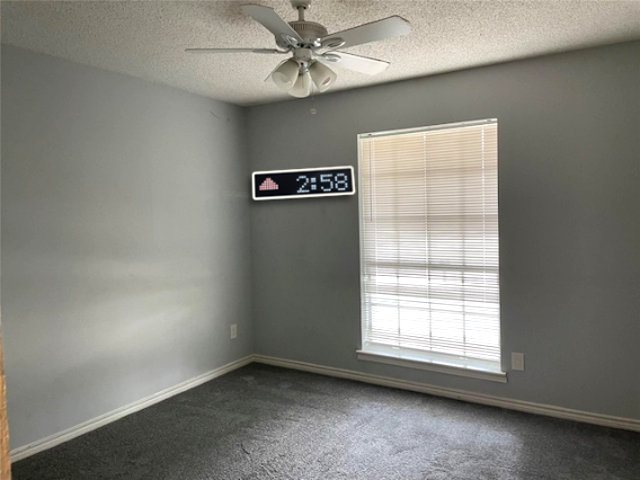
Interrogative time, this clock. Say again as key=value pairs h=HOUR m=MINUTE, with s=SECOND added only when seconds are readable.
h=2 m=58
